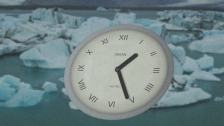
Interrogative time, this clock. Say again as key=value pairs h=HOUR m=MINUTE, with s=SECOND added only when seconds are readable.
h=1 m=26
